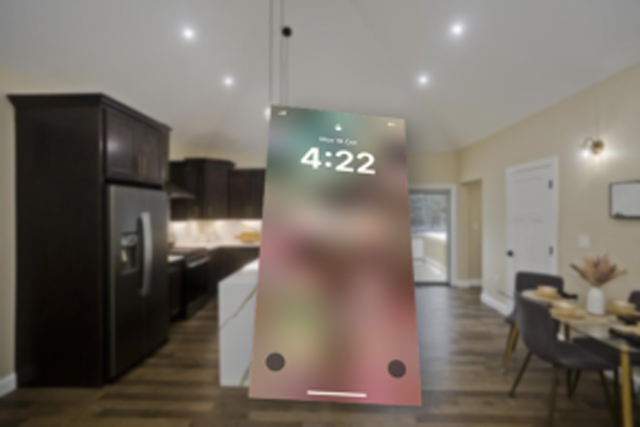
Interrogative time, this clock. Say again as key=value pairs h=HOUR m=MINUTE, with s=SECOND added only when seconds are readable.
h=4 m=22
